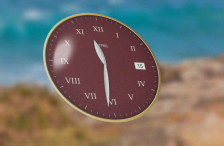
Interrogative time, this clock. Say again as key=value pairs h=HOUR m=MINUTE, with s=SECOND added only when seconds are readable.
h=11 m=31
